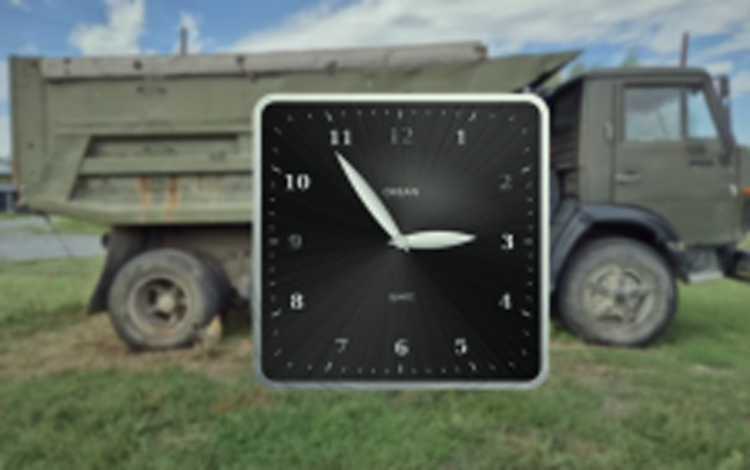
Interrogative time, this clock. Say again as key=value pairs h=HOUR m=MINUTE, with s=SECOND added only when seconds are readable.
h=2 m=54
